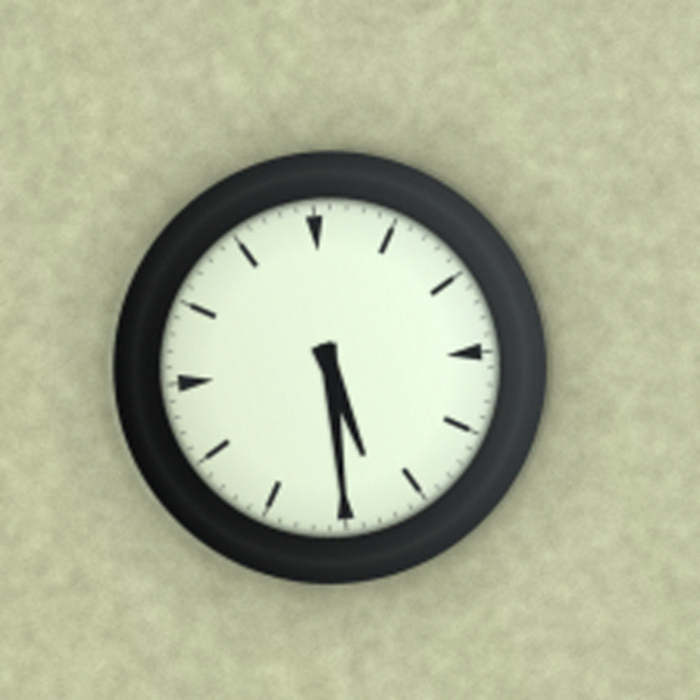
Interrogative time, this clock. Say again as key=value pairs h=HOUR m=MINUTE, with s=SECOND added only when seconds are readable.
h=5 m=30
